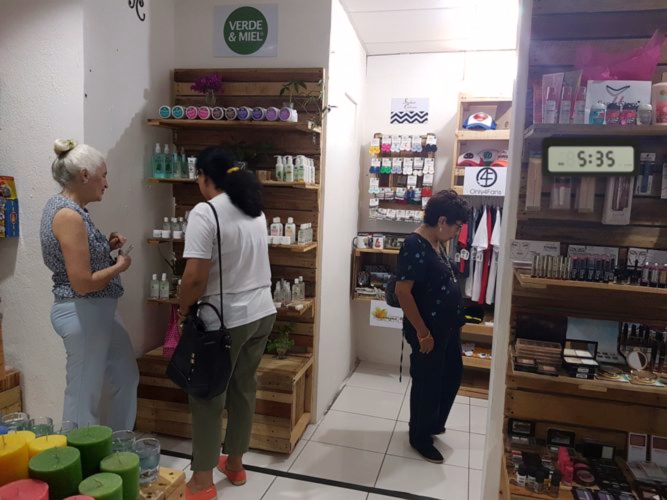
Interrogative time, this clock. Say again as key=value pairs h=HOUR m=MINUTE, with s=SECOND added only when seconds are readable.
h=5 m=35
